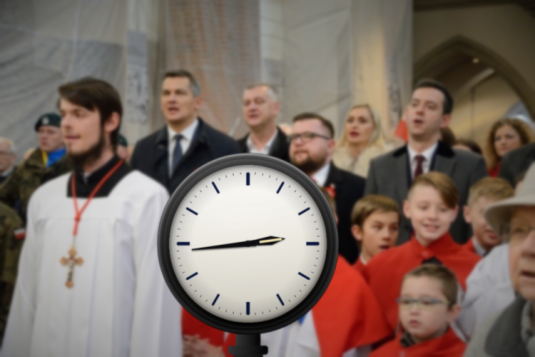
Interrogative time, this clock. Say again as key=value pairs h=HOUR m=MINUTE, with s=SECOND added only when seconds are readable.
h=2 m=44
